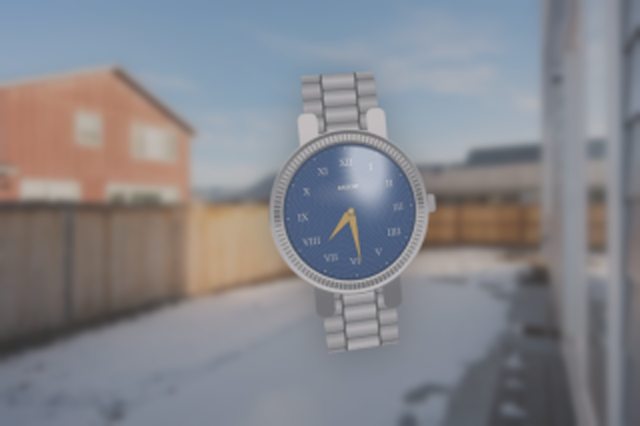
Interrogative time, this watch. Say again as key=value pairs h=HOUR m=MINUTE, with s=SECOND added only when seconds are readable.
h=7 m=29
